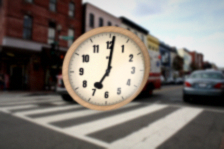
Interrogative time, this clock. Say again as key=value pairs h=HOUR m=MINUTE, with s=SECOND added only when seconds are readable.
h=7 m=1
